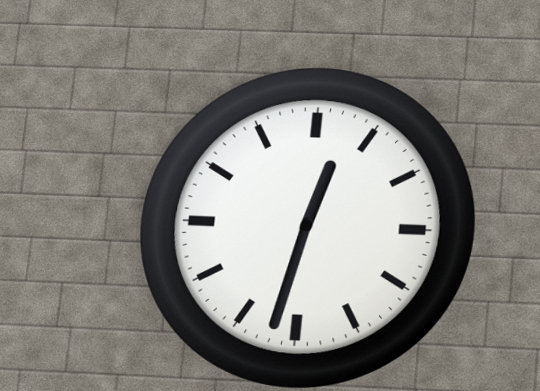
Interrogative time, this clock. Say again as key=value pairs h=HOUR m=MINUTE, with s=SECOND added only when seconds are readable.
h=12 m=32
